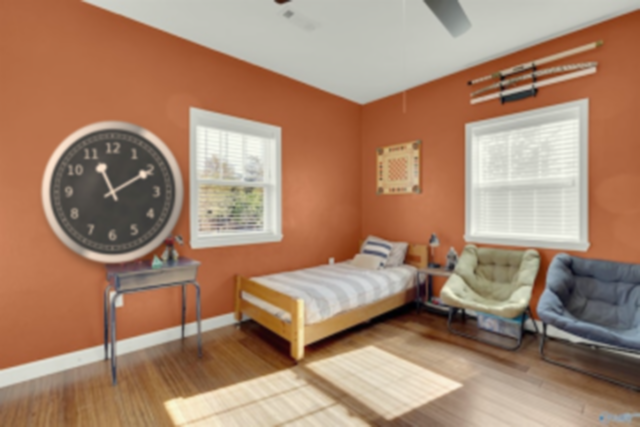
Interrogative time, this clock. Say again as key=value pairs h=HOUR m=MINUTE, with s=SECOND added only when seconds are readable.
h=11 m=10
